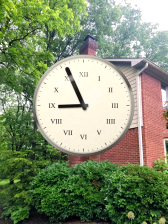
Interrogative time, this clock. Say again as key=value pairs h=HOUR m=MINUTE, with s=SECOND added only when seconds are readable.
h=8 m=56
